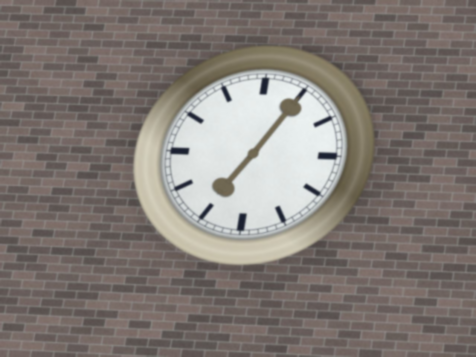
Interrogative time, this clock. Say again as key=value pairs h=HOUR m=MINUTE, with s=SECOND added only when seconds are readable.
h=7 m=5
